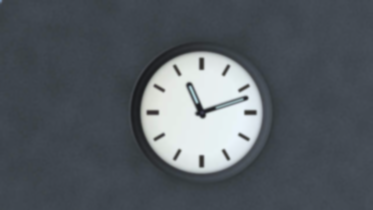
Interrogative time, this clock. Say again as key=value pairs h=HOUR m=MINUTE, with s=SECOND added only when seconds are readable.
h=11 m=12
